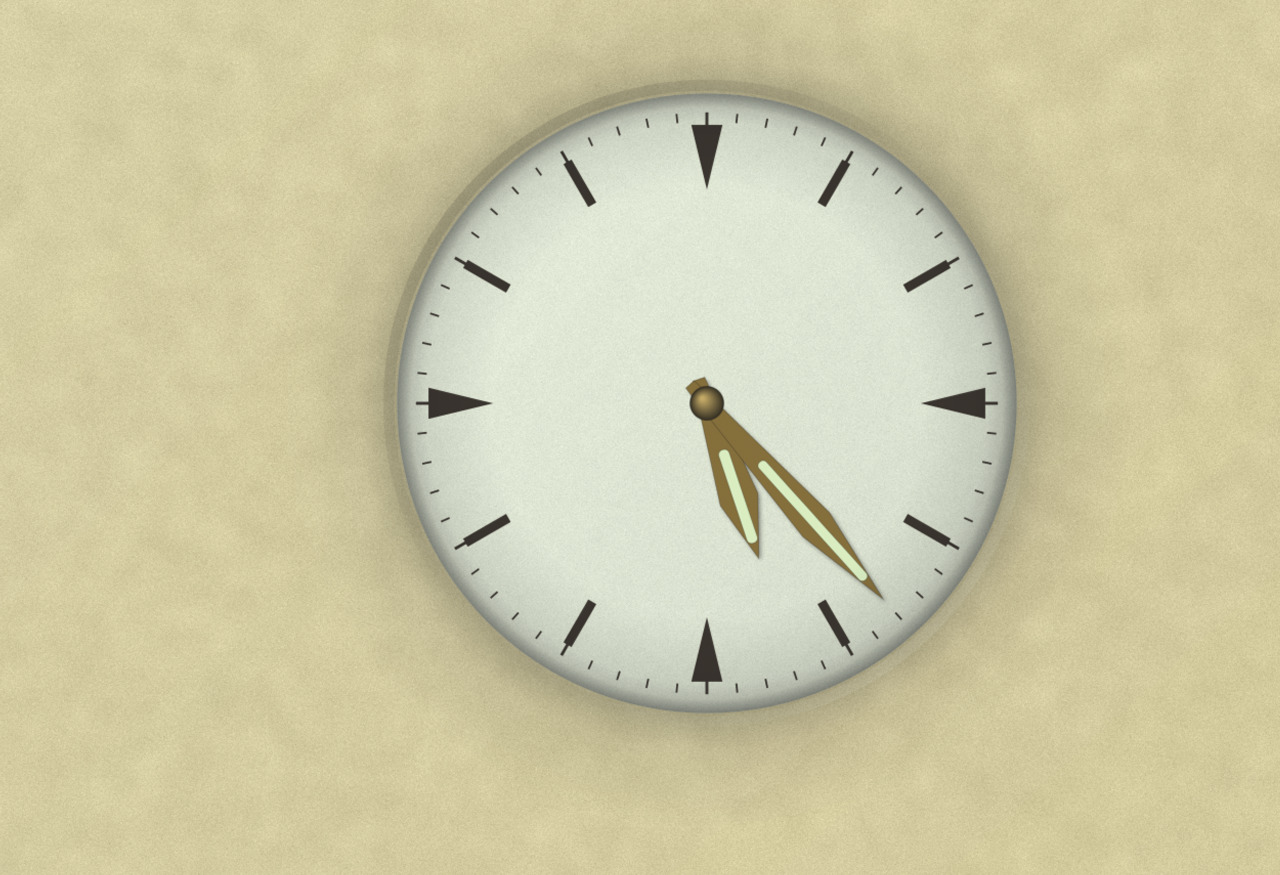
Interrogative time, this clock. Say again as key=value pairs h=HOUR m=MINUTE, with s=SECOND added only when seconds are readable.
h=5 m=23
